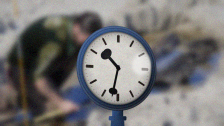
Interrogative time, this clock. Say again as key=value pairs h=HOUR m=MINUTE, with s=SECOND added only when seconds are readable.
h=10 m=32
